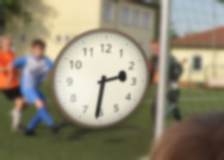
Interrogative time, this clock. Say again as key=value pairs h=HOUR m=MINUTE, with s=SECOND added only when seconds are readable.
h=2 m=31
